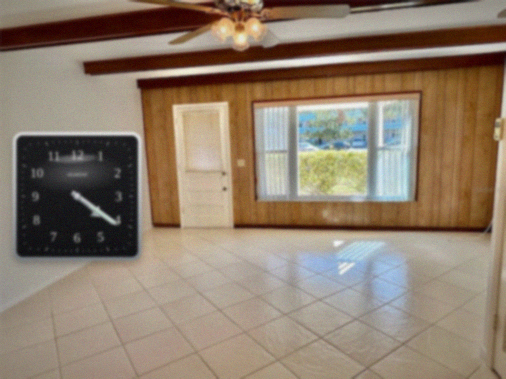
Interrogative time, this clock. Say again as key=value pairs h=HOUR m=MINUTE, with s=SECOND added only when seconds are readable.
h=4 m=21
